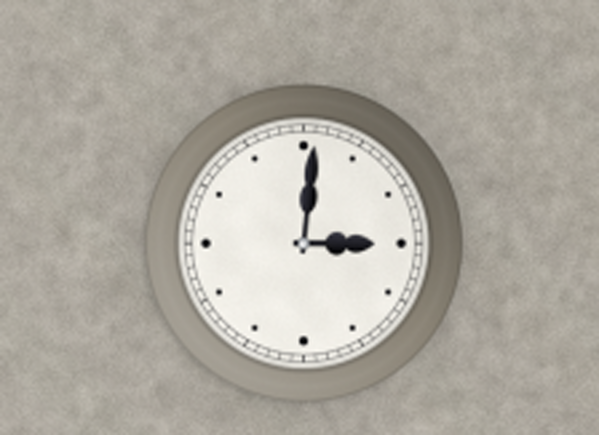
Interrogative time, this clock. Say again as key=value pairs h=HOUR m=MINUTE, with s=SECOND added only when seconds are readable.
h=3 m=1
